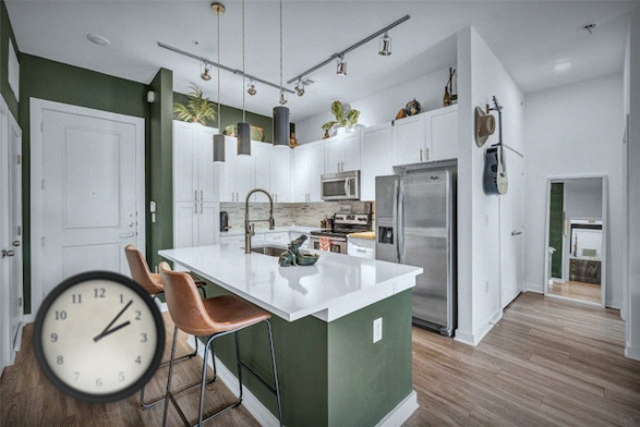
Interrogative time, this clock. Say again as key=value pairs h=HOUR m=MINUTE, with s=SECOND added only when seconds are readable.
h=2 m=7
